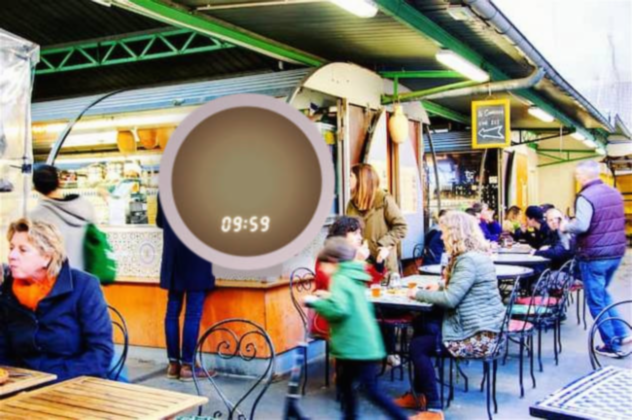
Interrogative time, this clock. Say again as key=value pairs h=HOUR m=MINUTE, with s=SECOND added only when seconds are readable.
h=9 m=59
